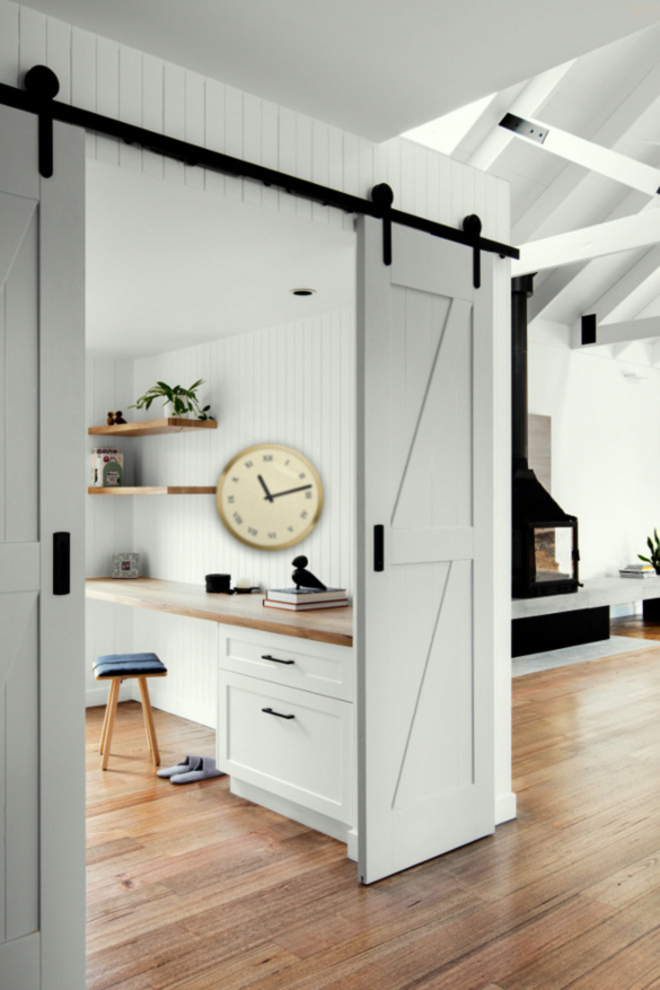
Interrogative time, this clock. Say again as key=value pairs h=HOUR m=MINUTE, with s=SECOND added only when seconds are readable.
h=11 m=13
